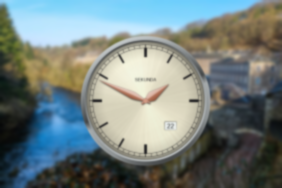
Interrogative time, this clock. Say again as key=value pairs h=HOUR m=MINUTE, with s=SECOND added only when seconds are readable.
h=1 m=49
